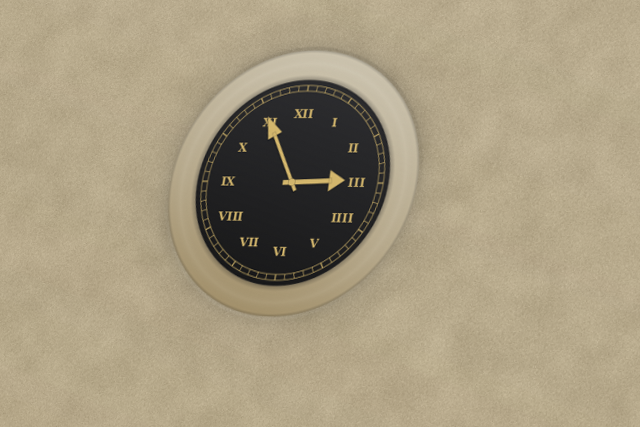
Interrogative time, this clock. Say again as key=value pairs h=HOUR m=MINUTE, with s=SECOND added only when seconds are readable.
h=2 m=55
